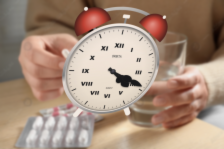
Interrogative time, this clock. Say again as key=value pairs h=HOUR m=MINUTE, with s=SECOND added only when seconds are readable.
h=4 m=19
